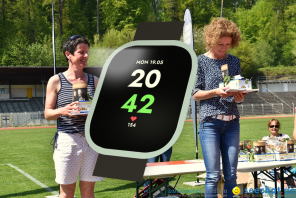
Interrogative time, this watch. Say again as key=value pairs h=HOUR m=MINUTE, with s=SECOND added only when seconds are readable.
h=20 m=42
